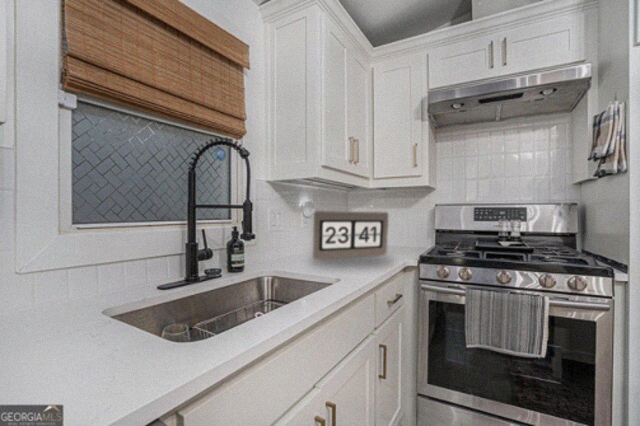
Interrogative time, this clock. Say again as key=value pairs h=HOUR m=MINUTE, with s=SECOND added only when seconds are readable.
h=23 m=41
